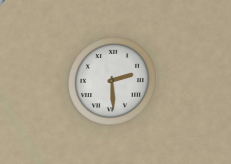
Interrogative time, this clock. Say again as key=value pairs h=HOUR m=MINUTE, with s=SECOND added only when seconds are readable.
h=2 m=29
